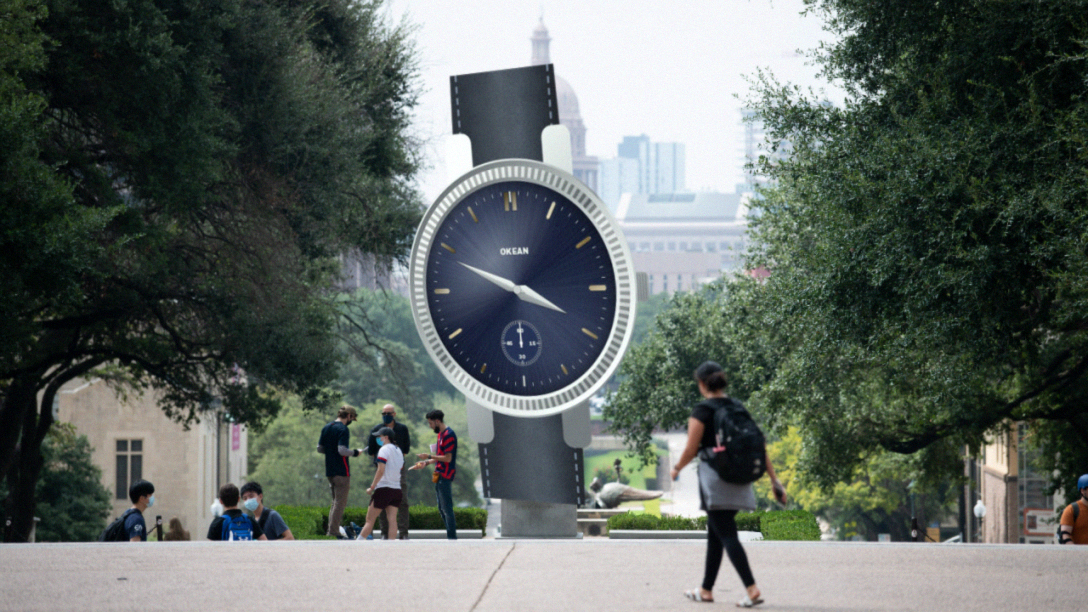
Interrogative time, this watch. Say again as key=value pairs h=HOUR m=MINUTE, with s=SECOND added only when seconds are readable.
h=3 m=49
